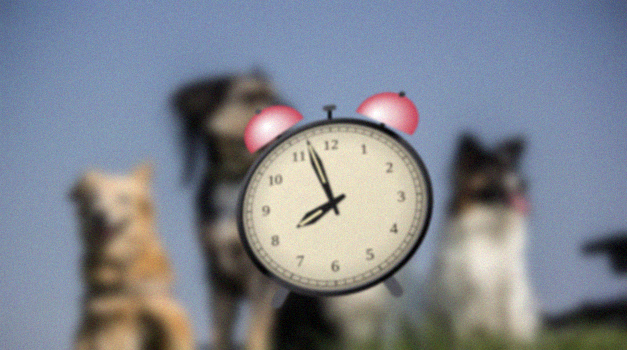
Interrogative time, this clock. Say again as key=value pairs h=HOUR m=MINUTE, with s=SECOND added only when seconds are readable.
h=7 m=57
